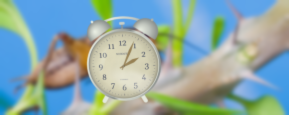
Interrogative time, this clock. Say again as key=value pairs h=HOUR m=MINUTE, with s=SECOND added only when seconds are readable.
h=2 m=4
